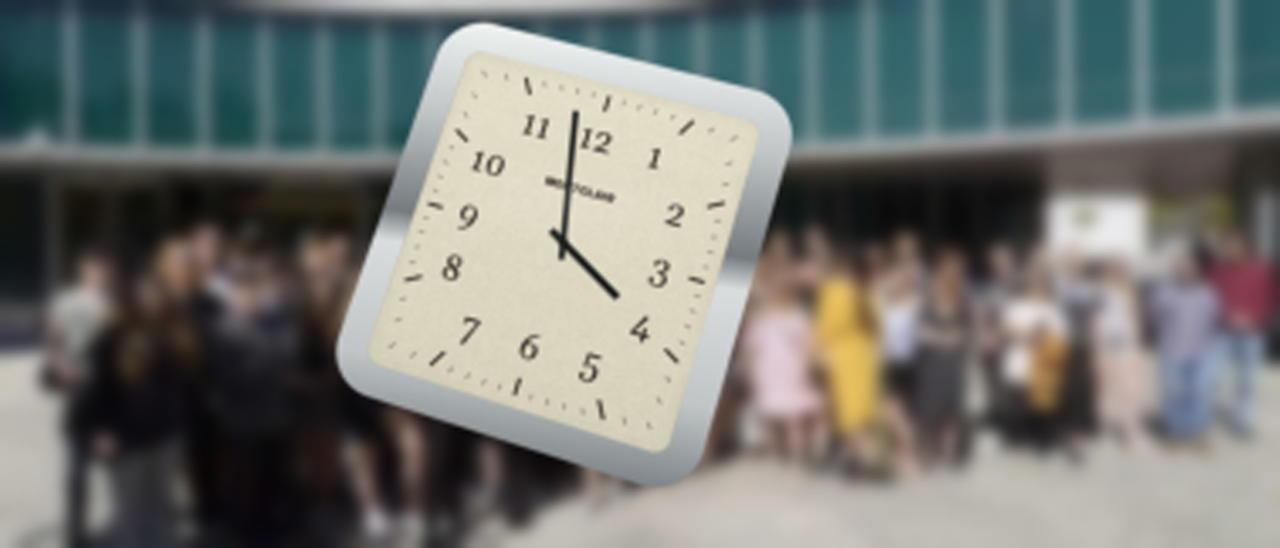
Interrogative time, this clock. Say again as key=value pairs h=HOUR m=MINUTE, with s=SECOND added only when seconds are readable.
h=3 m=58
